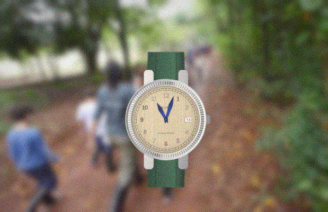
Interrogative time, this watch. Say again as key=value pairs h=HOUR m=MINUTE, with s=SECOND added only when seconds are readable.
h=11 m=3
